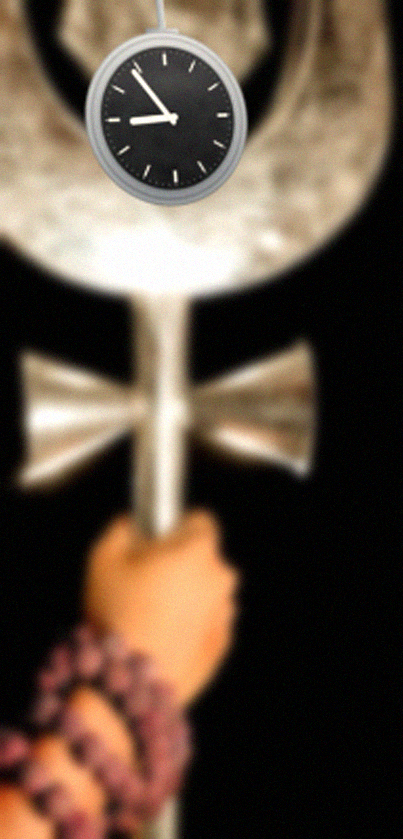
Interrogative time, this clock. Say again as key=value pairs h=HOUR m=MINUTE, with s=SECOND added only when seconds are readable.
h=8 m=54
